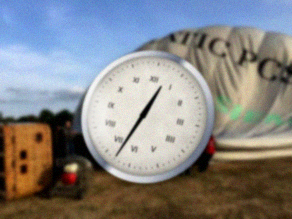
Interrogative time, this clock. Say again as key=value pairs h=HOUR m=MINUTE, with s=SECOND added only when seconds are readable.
h=12 m=33
